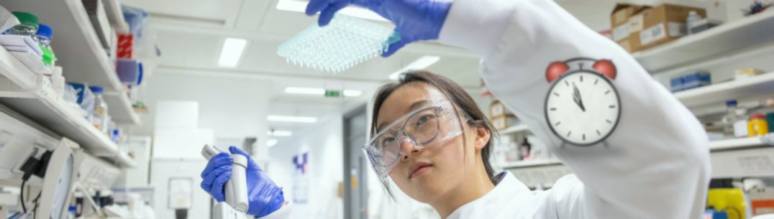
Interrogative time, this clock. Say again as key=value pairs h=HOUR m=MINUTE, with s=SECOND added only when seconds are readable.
h=10 m=57
